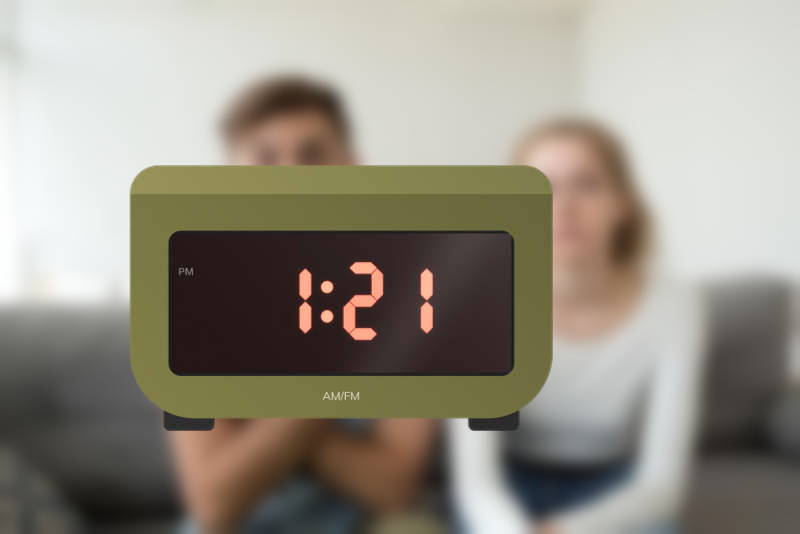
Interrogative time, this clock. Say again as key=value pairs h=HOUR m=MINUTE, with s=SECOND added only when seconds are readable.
h=1 m=21
